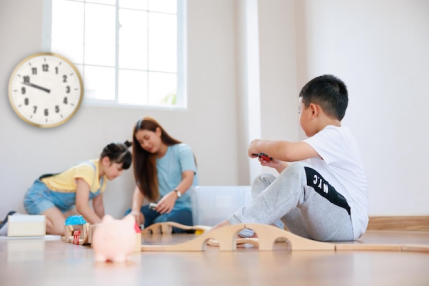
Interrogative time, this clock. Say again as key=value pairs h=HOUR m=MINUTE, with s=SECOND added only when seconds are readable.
h=9 m=48
